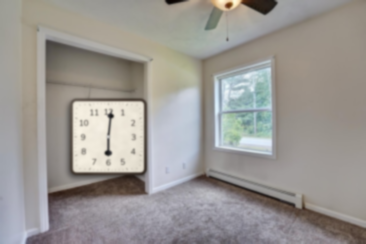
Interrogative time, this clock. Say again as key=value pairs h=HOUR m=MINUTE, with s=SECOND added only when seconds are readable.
h=6 m=1
